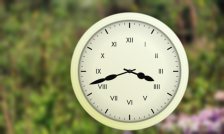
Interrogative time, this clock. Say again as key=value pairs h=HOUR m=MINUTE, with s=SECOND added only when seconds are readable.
h=3 m=42
